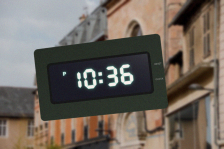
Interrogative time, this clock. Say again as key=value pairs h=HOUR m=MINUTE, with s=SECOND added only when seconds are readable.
h=10 m=36
